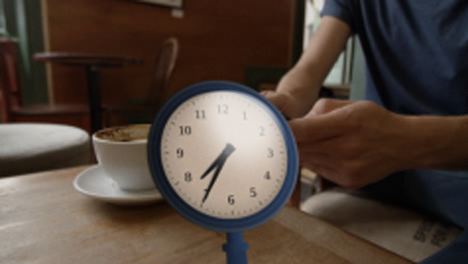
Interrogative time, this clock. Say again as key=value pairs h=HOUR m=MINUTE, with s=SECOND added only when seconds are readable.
h=7 m=35
